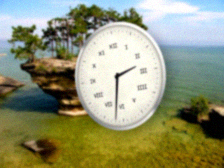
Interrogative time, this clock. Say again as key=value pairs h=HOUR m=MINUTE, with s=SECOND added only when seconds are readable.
h=2 m=32
